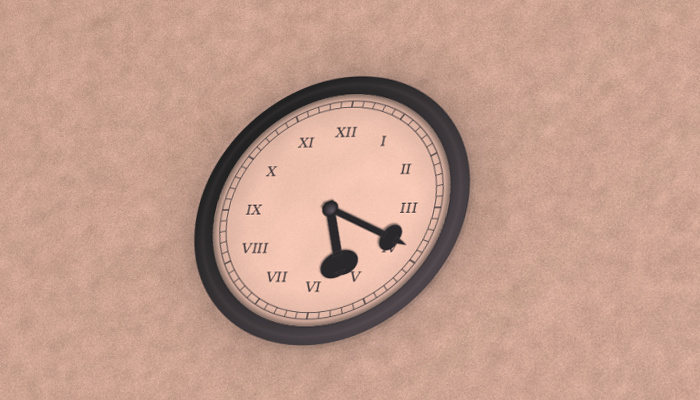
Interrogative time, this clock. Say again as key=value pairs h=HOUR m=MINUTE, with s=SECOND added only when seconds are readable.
h=5 m=19
